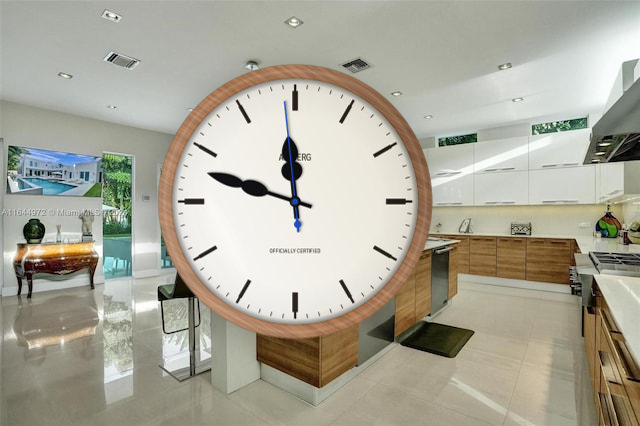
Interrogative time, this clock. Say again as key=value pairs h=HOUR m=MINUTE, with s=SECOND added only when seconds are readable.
h=11 m=47 s=59
